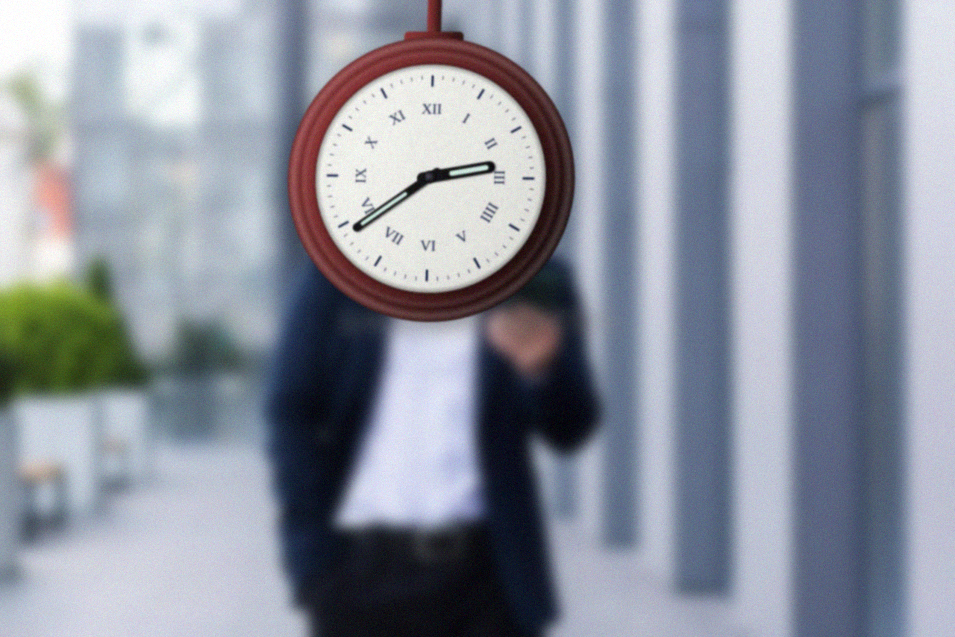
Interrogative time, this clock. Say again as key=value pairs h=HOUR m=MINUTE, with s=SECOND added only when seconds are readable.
h=2 m=39
